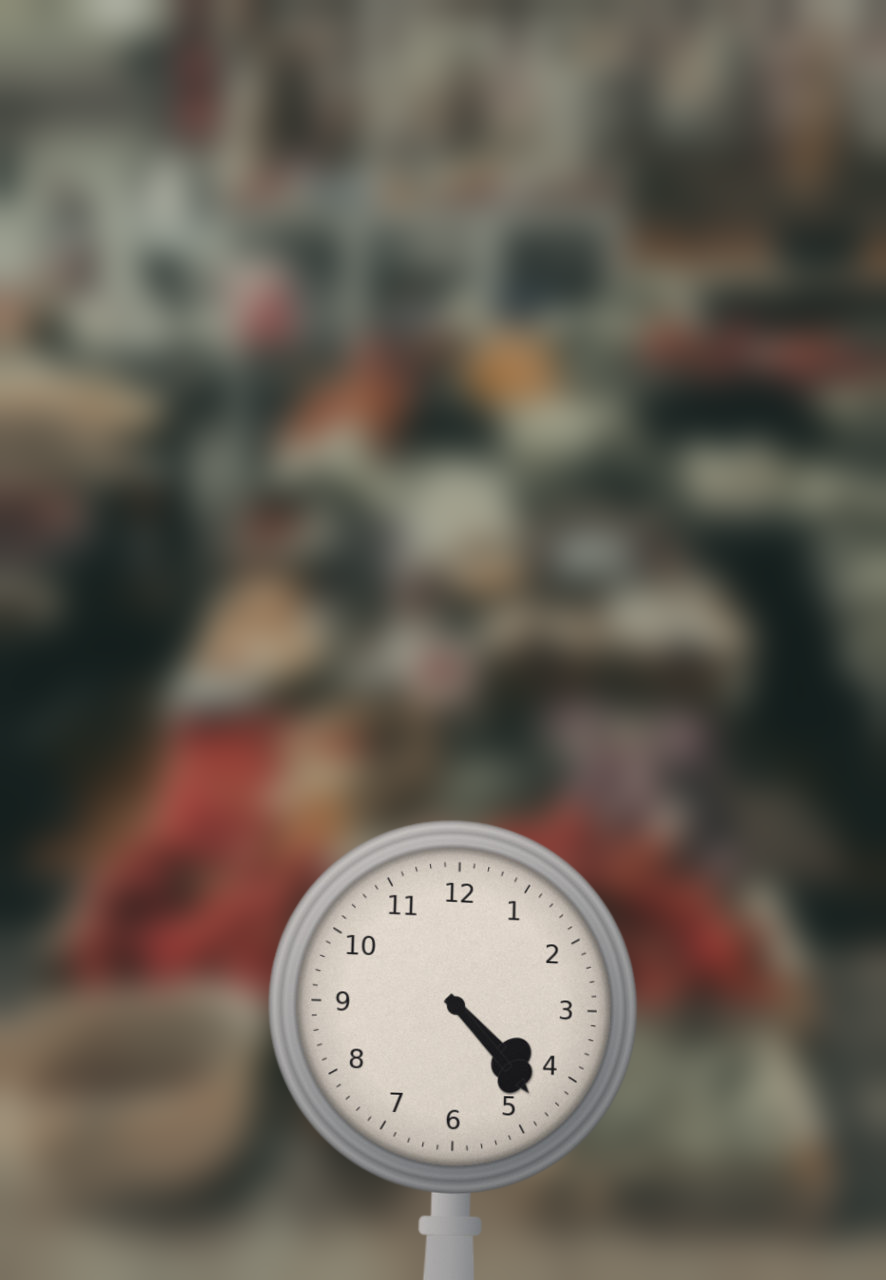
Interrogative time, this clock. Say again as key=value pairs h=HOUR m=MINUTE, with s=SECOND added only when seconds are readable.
h=4 m=23
